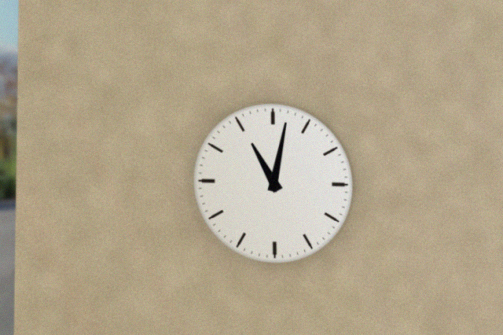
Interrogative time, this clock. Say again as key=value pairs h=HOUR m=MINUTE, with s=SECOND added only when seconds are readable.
h=11 m=2
